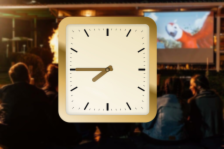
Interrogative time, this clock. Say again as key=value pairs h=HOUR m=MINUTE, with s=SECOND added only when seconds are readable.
h=7 m=45
